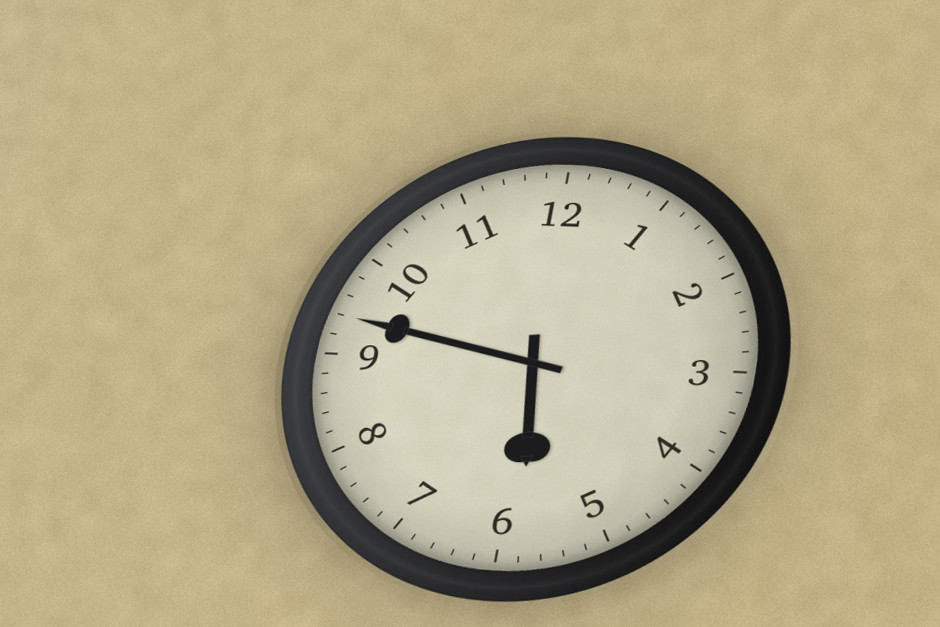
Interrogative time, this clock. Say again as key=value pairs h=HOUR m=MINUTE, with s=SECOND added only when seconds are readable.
h=5 m=47
